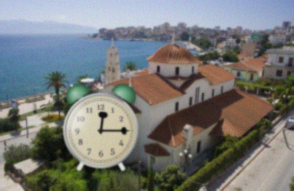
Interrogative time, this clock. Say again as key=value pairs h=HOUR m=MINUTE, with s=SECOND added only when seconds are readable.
h=12 m=15
